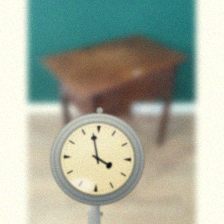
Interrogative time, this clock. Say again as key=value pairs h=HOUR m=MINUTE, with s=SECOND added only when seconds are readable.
h=3 m=58
